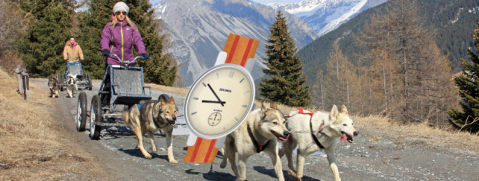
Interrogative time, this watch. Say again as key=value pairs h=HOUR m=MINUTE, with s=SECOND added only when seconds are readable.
h=8 m=51
